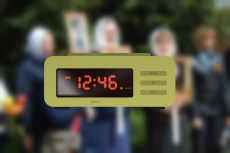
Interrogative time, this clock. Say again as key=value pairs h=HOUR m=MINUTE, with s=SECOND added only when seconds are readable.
h=12 m=46
